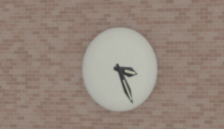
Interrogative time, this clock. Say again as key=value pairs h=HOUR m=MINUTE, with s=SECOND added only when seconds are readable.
h=3 m=26
